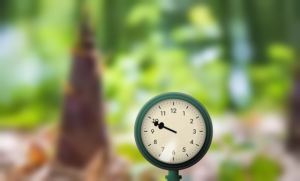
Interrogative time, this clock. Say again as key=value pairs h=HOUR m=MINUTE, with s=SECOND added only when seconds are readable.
h=9 m=49
